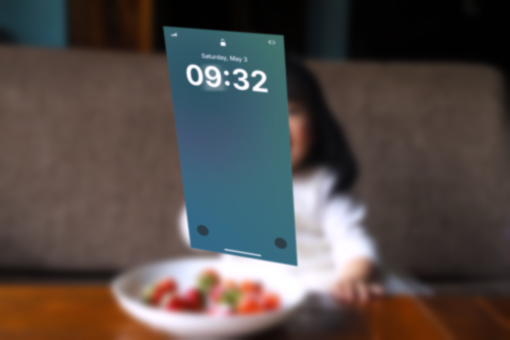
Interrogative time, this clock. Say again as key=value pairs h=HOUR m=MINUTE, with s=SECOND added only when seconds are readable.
h=9 m=32
